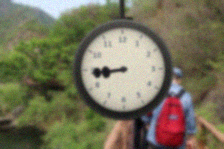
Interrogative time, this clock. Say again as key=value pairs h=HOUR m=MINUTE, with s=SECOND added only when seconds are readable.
h=8 m=44
